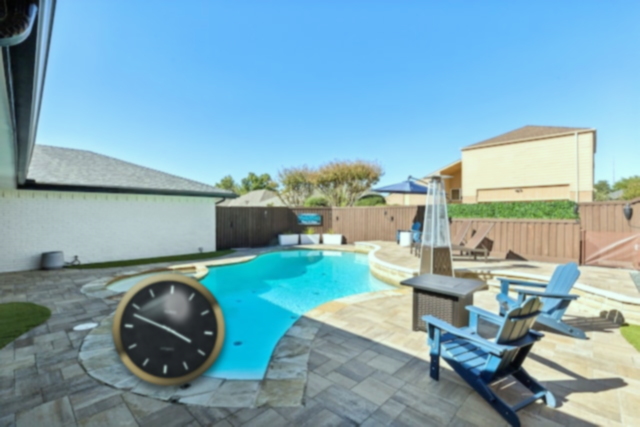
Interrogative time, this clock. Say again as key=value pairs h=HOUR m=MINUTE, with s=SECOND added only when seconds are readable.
h=3 m=48
